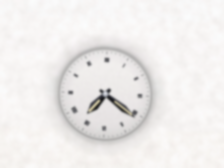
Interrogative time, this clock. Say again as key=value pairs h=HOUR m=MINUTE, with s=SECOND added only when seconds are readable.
h=7 m=21
